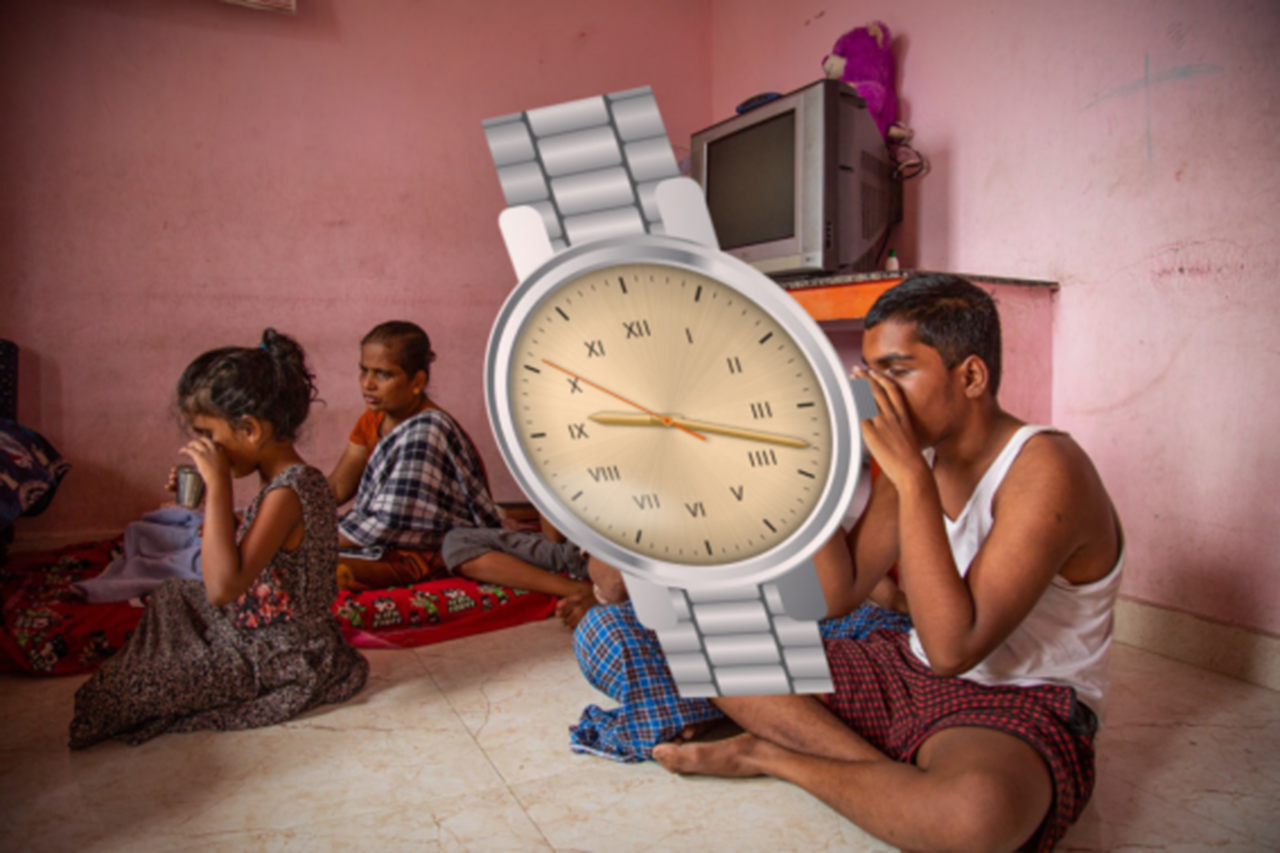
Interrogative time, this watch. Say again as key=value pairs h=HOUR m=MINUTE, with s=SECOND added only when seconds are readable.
h=9 m=17 s=51
